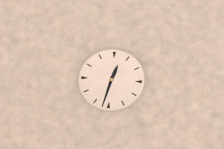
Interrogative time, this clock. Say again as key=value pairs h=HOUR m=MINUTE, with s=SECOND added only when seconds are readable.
h=12 m=32
